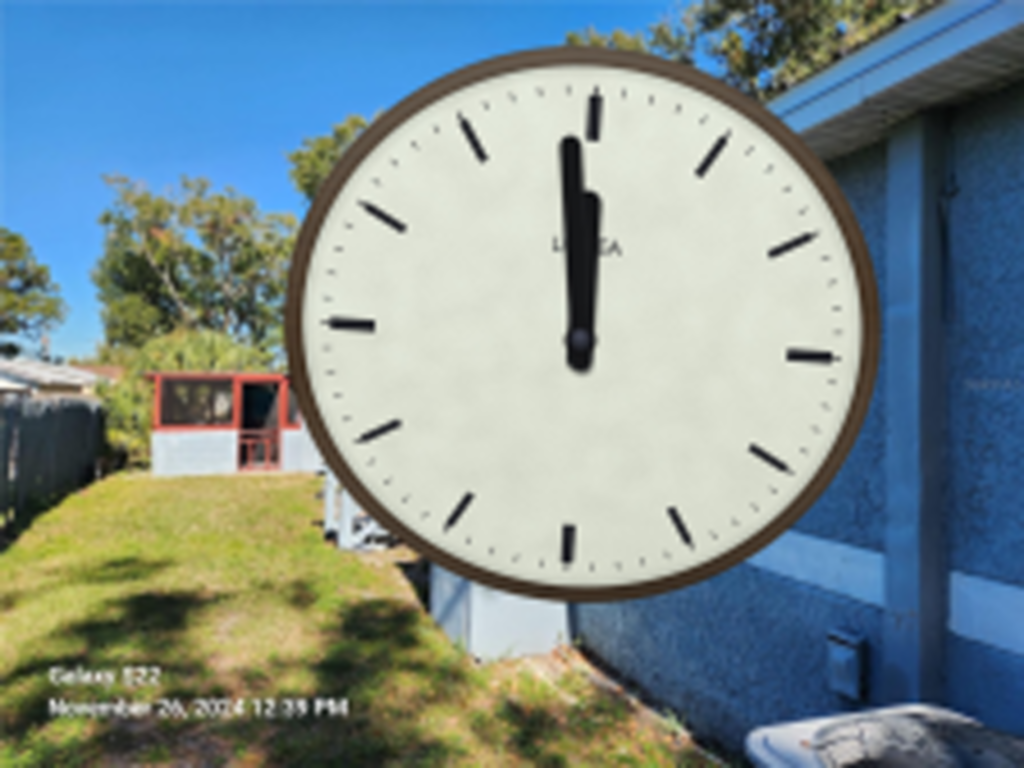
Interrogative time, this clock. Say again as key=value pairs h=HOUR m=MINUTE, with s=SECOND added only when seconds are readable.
h=11 m=59
